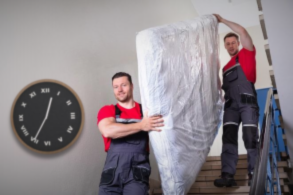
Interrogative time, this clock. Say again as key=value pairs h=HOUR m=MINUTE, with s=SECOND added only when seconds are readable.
h=12 m=35
